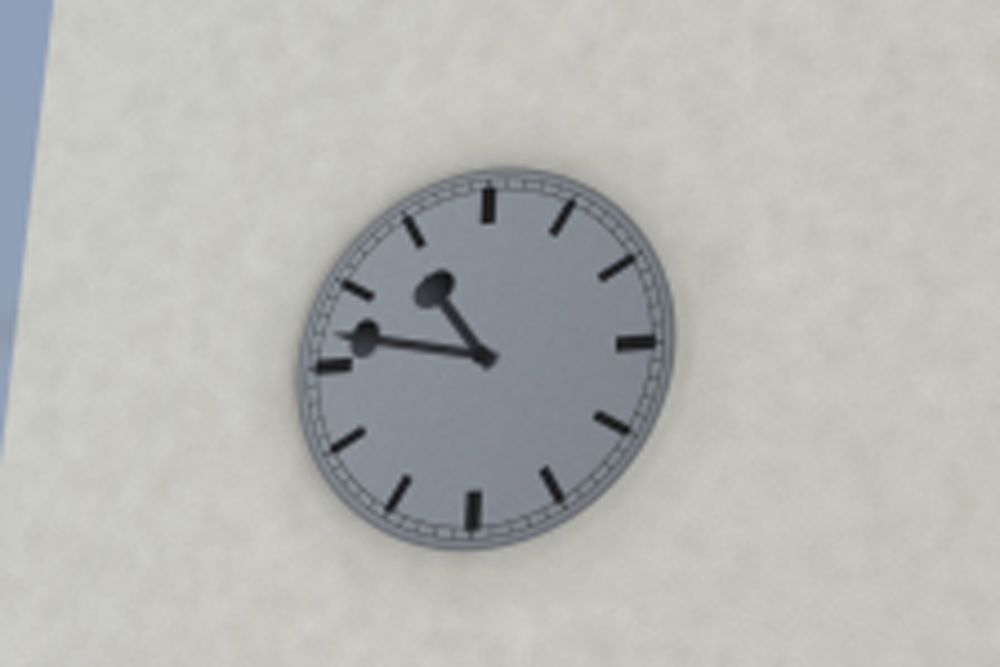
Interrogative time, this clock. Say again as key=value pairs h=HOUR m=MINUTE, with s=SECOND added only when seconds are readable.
h=10 m=47
